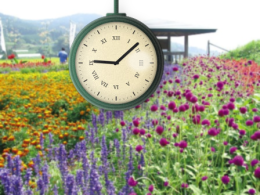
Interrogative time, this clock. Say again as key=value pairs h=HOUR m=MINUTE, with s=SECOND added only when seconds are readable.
h=9 m=8
